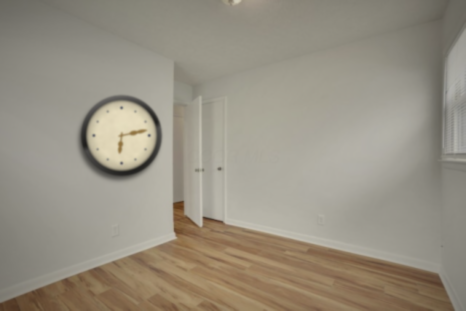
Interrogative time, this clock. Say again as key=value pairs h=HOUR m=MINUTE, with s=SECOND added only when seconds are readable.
h=6 m=13
